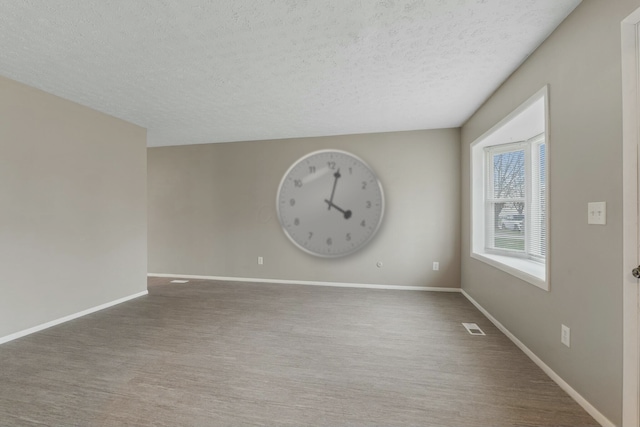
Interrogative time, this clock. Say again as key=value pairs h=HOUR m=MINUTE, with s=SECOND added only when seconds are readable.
h=4 m=2
